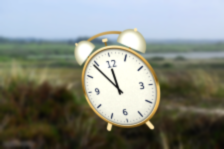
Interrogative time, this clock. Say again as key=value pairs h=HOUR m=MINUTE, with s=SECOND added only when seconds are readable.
h=11 m=54
